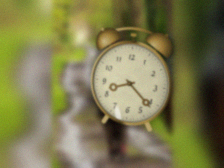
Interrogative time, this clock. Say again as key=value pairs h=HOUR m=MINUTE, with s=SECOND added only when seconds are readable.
h=8 m=22
